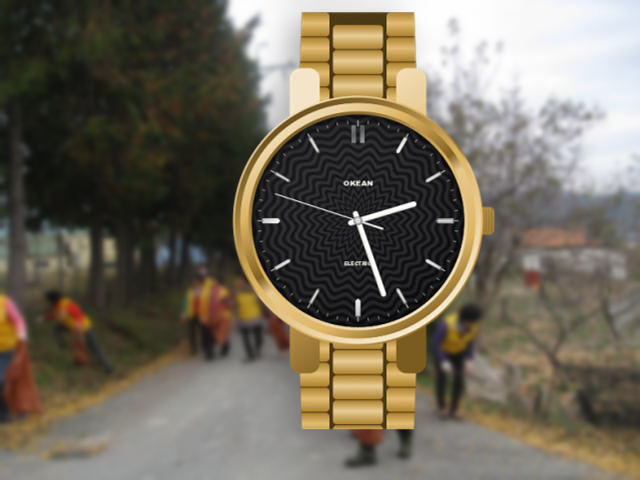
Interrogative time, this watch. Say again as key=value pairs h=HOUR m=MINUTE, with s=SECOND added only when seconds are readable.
h=2 m=26 s=48
